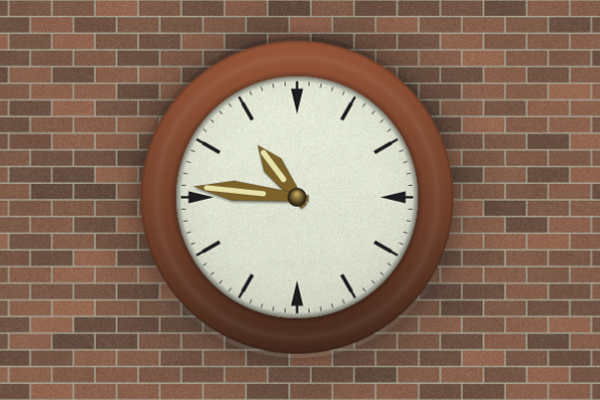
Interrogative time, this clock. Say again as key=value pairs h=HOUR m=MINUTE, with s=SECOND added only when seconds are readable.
h=10 m=46
